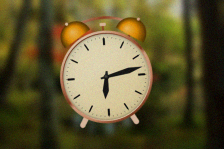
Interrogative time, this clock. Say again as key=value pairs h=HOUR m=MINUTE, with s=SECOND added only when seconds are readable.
h=6 m=13
